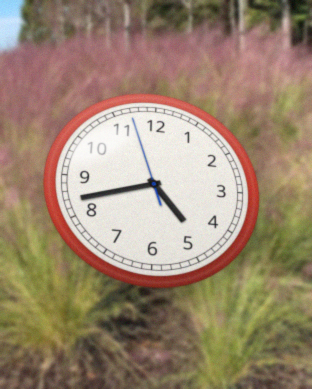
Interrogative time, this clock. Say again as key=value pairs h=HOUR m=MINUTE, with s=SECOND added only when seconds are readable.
h=4 m=41 s=57
